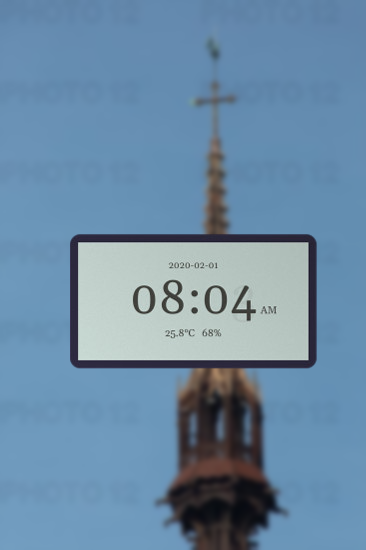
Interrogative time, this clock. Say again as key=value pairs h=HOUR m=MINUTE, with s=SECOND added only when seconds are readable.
h=8 m=4
